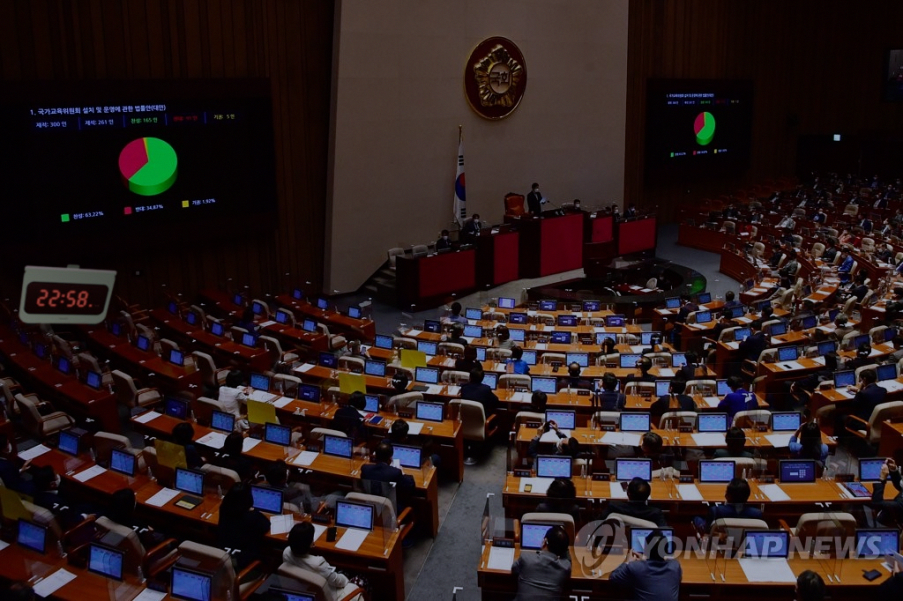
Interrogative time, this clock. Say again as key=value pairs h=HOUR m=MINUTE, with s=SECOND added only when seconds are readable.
h=22 m=58
